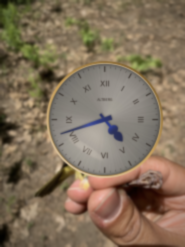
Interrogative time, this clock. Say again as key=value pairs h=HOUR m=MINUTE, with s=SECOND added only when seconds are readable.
h=4 m=42
